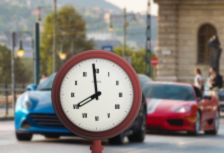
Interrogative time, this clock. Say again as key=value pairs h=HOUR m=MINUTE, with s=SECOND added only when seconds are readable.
h=7 m=59
